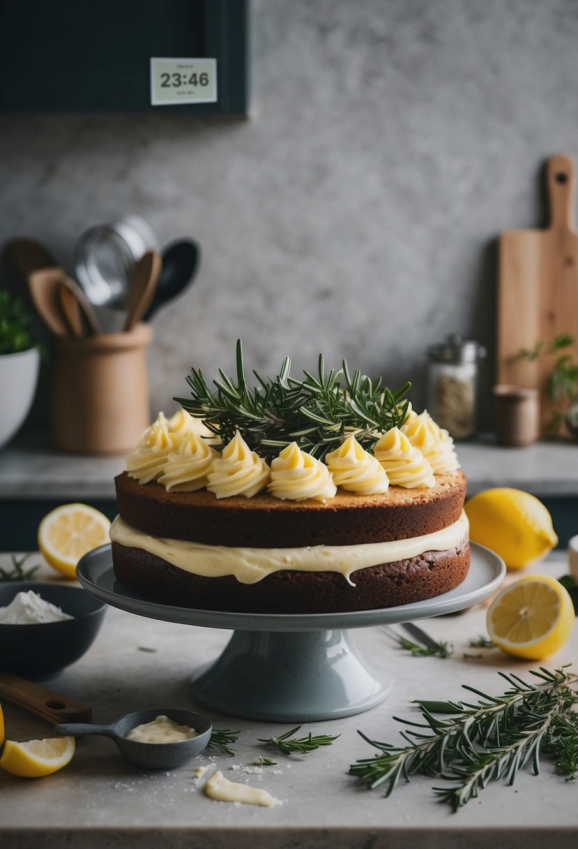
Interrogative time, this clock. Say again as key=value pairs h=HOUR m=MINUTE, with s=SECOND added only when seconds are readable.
h=23 m=46
